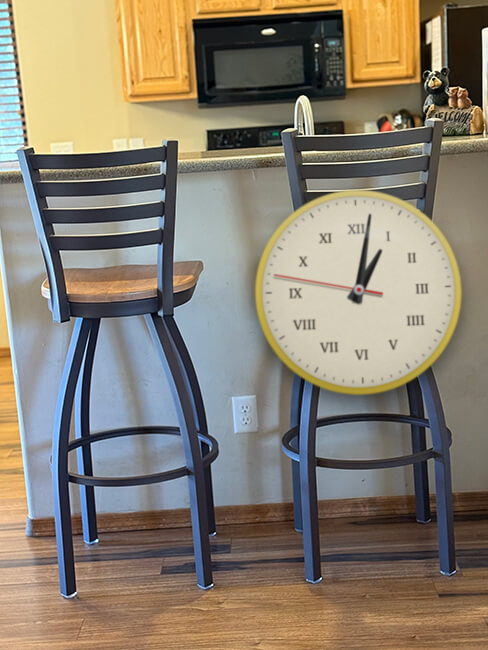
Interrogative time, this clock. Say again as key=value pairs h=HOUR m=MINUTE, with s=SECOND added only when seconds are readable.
h=1 m=1 s=47
